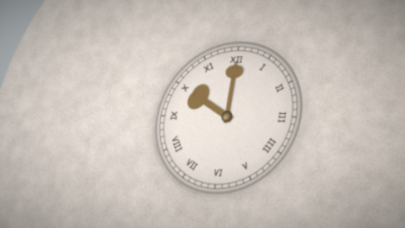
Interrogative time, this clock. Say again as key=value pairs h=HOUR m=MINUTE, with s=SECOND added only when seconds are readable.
h=10 m=0
